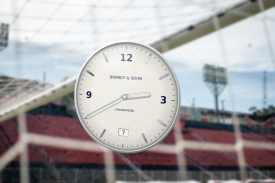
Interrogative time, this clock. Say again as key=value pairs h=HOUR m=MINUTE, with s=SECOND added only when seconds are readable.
h=2 m=40
